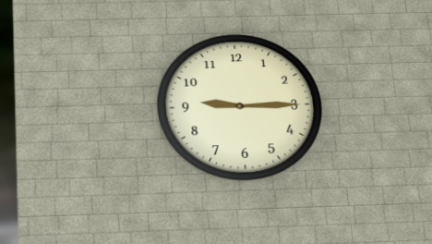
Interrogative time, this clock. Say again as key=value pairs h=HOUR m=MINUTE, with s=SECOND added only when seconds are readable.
h=9 m=15
